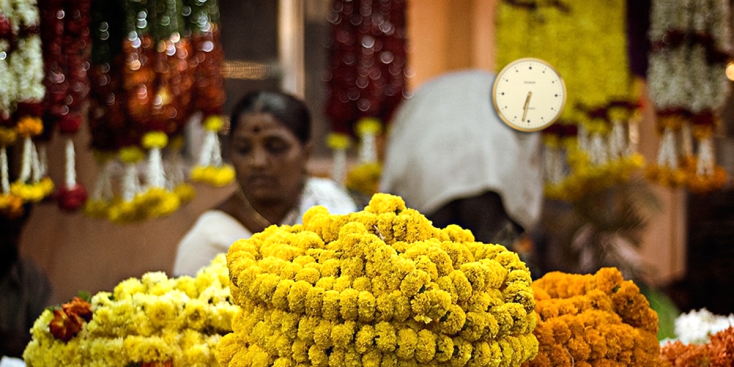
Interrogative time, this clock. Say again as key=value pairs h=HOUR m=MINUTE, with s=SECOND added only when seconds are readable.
h=6 m=32
